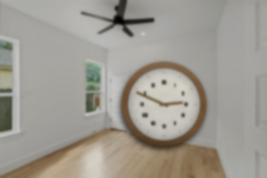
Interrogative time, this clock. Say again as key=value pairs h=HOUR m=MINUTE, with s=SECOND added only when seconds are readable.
h=2 m=49
